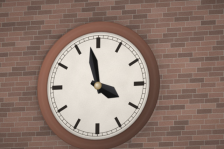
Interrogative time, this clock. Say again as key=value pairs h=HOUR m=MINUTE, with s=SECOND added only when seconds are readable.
h=3 m=58
